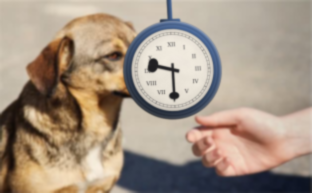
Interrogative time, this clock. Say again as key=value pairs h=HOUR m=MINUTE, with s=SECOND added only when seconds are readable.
h=9 m=30
